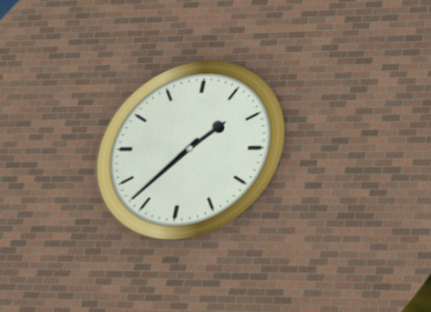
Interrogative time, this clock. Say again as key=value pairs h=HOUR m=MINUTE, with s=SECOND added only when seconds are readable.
h=1 m=37
